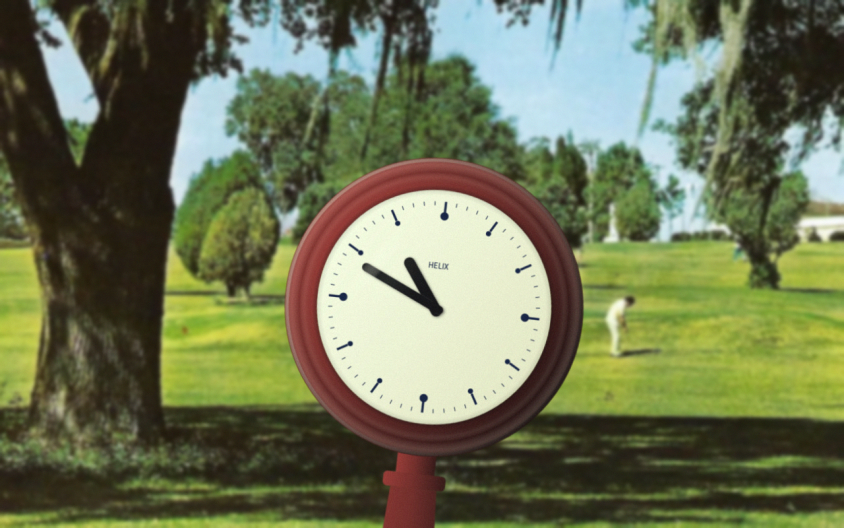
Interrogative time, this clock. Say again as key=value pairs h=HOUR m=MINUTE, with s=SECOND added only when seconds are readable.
h=10 m=49
